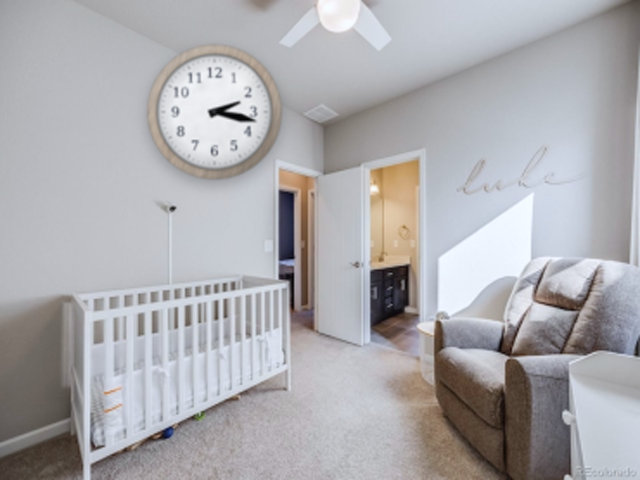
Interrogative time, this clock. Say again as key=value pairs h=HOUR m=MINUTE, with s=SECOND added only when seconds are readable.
h=2 m=17
